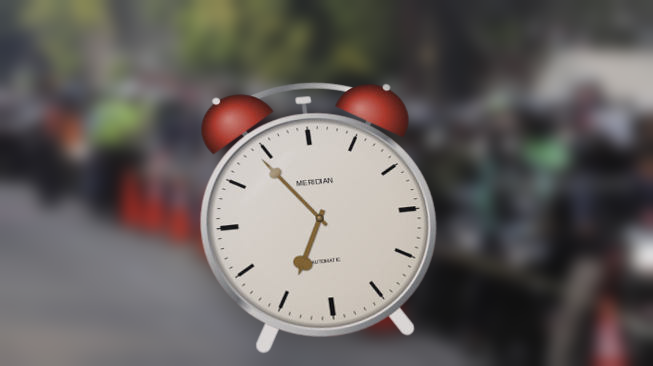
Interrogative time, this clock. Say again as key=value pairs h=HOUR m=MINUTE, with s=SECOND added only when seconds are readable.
h=6 m=54
